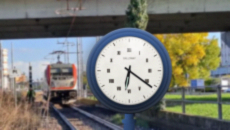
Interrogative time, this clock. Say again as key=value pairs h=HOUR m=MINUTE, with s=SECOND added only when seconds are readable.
h=6 m=21
